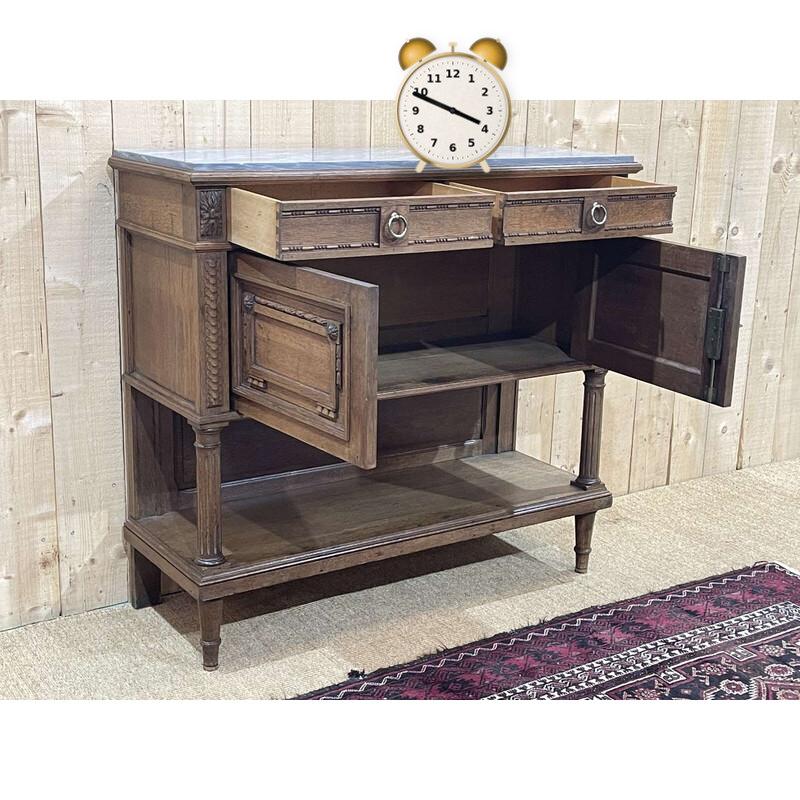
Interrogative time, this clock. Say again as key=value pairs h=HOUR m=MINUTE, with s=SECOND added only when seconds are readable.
h=3 m=49
